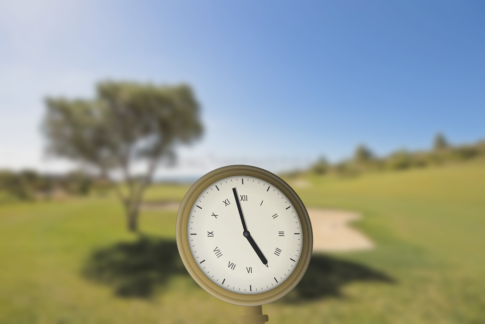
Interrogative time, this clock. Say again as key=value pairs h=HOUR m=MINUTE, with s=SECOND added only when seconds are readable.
h=4 m=58
